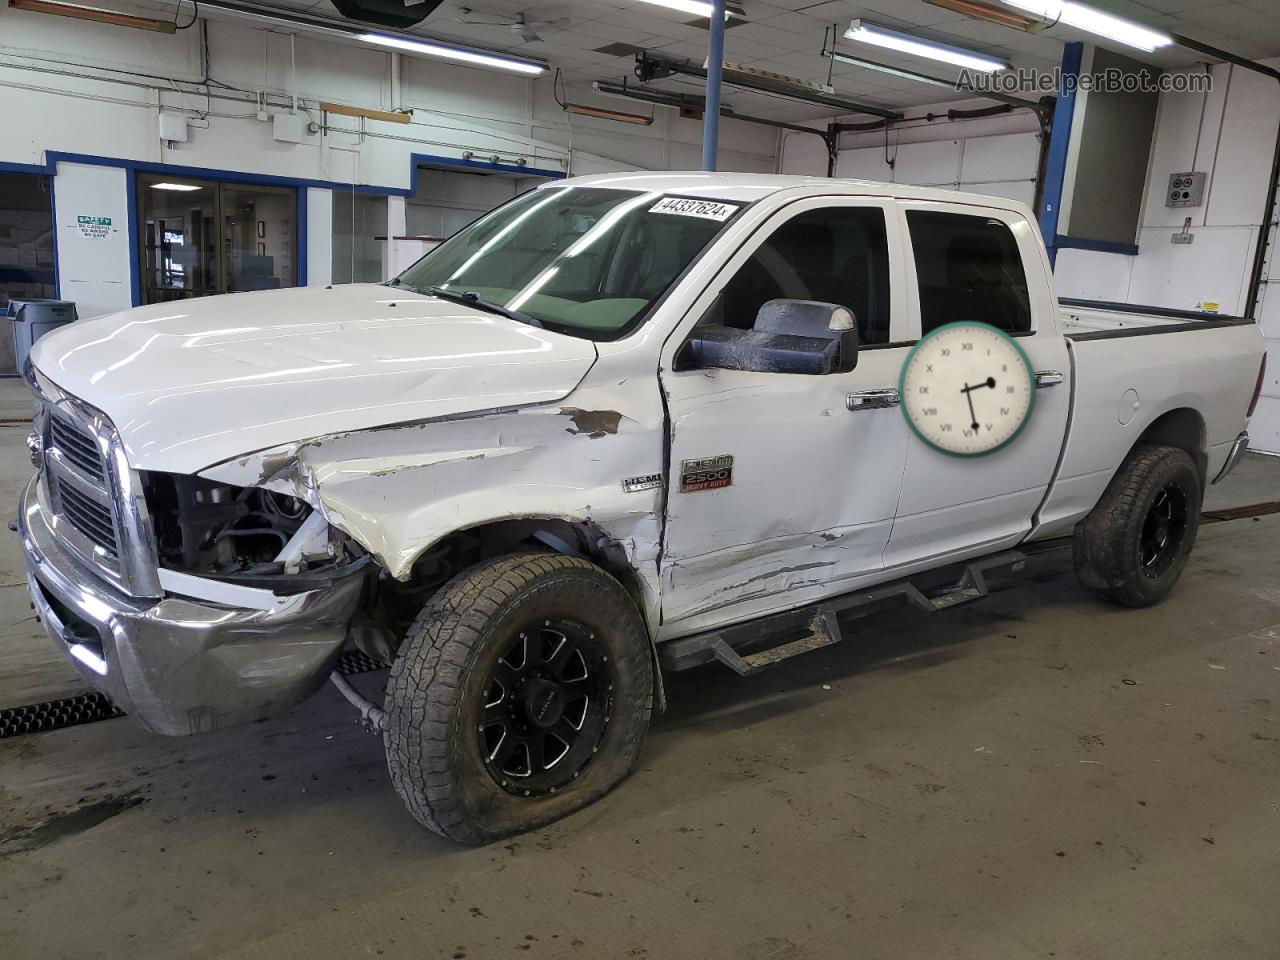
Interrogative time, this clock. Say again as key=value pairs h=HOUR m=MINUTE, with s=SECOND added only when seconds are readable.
h=2 m=28
